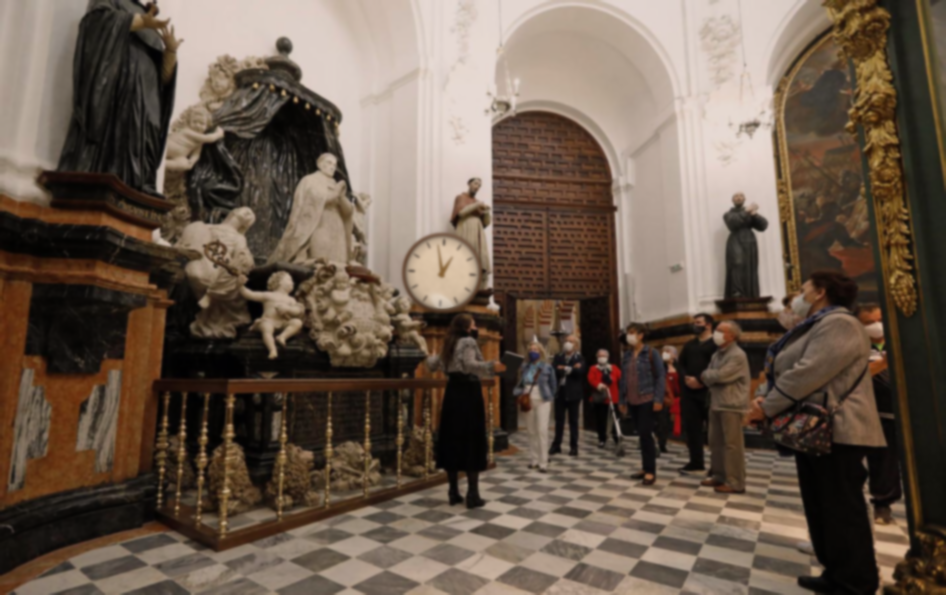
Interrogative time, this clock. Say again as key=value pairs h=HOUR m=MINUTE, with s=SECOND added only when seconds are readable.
h=12 m=58
